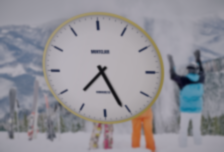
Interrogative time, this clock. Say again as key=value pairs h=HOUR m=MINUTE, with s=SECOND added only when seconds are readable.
h=7 m=26
